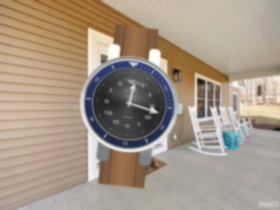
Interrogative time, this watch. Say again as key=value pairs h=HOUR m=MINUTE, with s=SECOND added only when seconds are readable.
h=12 m=17
